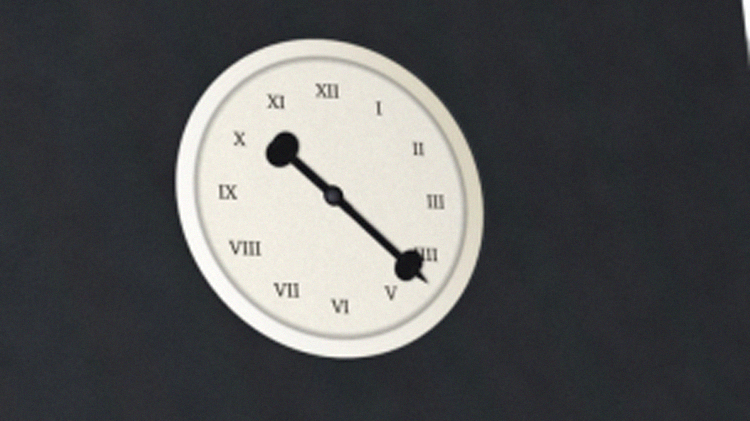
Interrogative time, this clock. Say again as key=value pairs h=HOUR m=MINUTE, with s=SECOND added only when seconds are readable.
h=10 m=22
